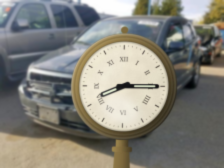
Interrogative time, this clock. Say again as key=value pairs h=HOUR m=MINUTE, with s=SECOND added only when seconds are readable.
h=8 m=15
